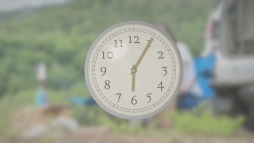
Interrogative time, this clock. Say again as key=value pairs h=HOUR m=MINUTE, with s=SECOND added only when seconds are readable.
h=6 m=5
